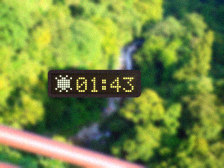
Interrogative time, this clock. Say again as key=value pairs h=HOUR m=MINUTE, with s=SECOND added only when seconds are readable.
h=1 m=43
